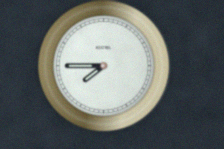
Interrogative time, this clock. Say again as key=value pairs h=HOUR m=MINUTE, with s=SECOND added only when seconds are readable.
h=7 m=45
